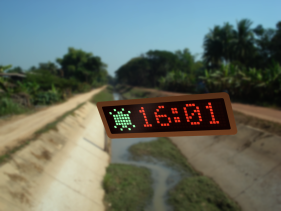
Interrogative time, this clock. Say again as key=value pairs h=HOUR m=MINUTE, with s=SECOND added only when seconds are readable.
h=16 m=1
